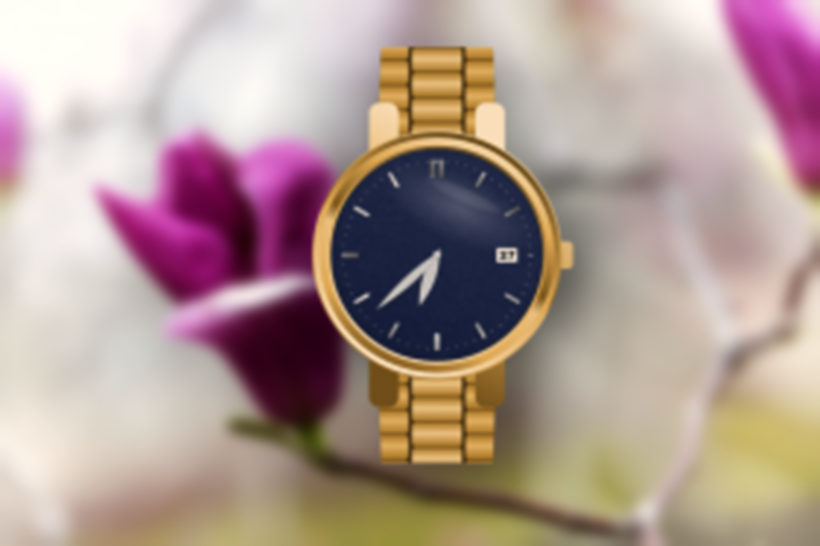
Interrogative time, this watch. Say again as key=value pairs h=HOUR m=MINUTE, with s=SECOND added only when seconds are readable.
h=6 m=38
